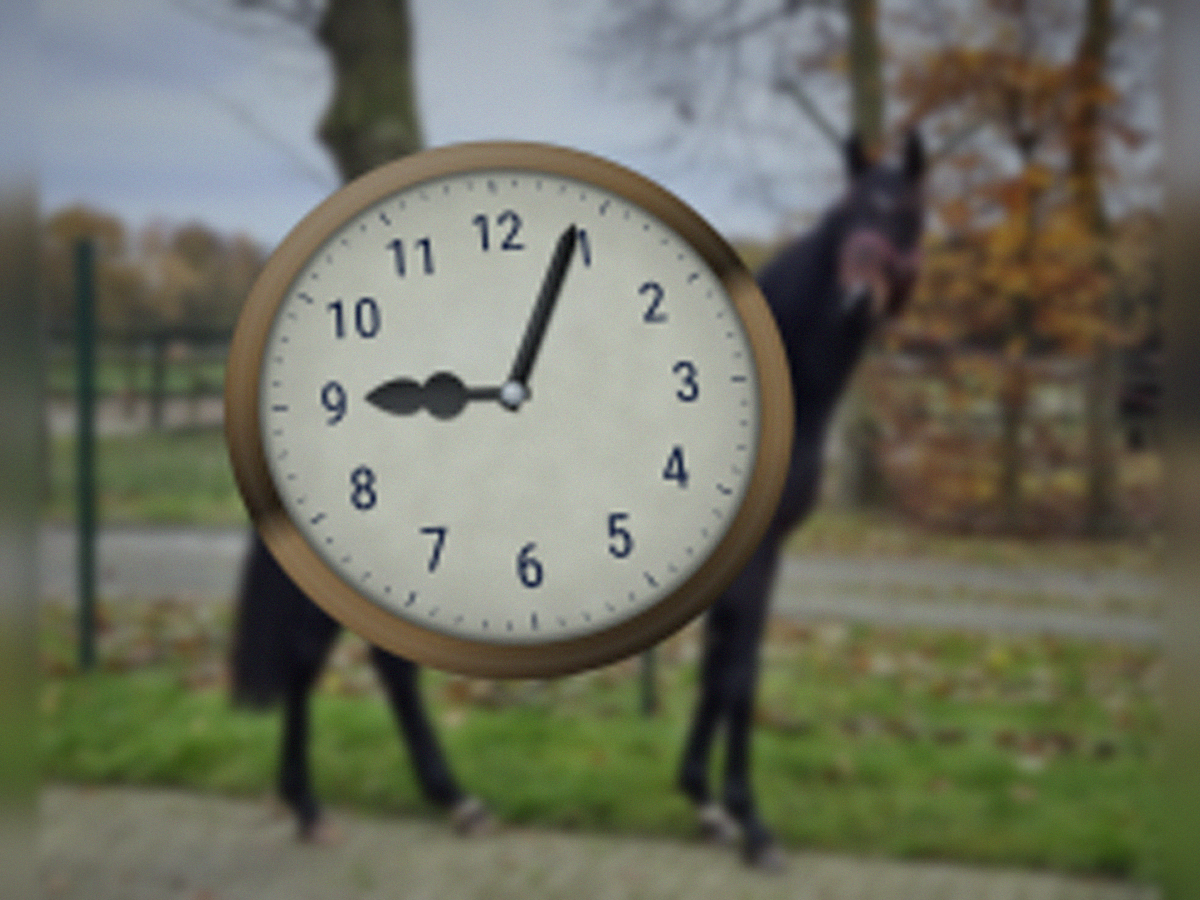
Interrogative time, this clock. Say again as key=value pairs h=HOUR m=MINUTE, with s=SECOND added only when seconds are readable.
h=9 m=4
